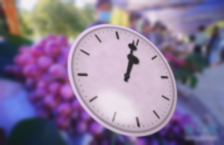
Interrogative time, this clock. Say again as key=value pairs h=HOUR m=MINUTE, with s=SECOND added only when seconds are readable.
h=1 m=4
